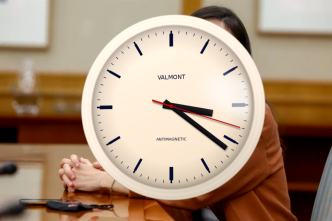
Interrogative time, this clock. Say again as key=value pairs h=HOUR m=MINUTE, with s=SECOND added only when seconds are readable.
h=3 m=21 s=18
